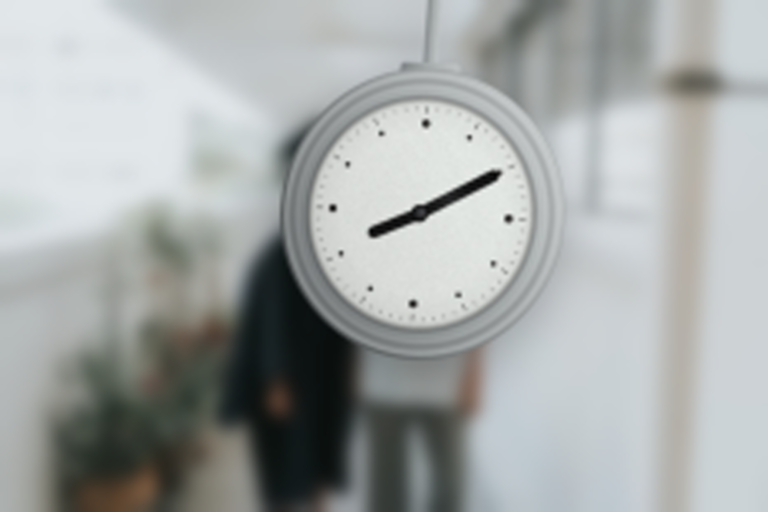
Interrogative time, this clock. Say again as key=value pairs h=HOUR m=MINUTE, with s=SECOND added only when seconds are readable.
h=8 m=10
